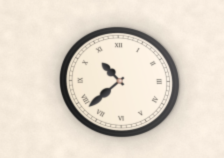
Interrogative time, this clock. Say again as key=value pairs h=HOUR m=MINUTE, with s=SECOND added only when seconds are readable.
h=10 m=38
